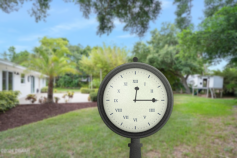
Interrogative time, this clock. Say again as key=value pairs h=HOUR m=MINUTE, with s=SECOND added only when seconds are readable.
h=12 m=15
